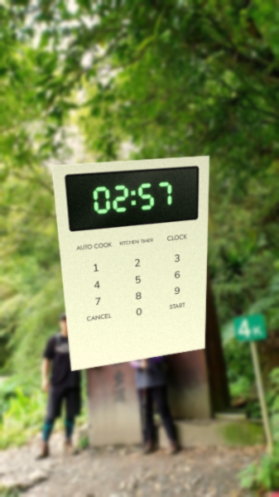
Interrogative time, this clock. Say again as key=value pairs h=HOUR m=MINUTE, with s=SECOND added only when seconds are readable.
h=2 m=57
